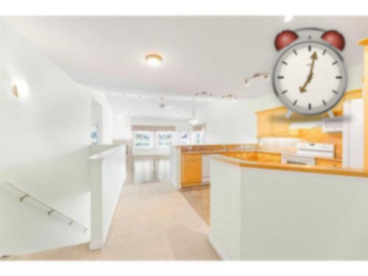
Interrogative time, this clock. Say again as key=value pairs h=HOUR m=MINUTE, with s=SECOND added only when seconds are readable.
h=7 m=2
